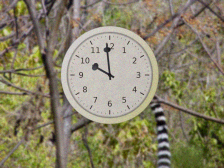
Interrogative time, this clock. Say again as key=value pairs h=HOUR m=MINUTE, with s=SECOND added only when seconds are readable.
h=9 m=59
